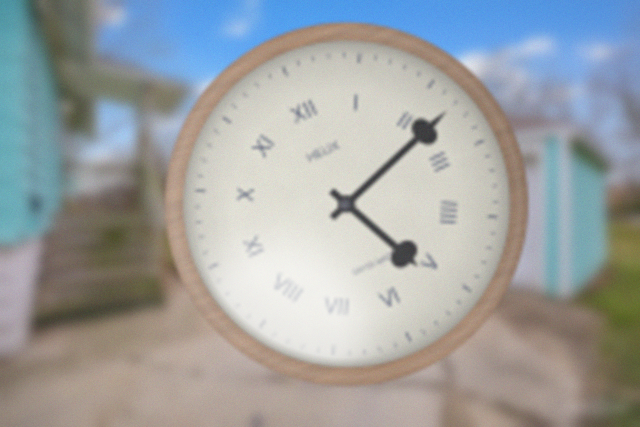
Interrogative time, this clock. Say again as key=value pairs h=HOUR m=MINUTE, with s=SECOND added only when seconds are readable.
h=5 m=12
